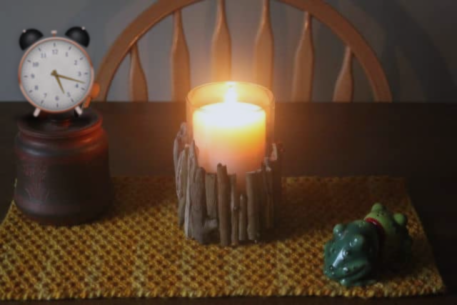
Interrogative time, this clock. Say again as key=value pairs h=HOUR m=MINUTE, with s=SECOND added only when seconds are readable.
h=5 m=18
